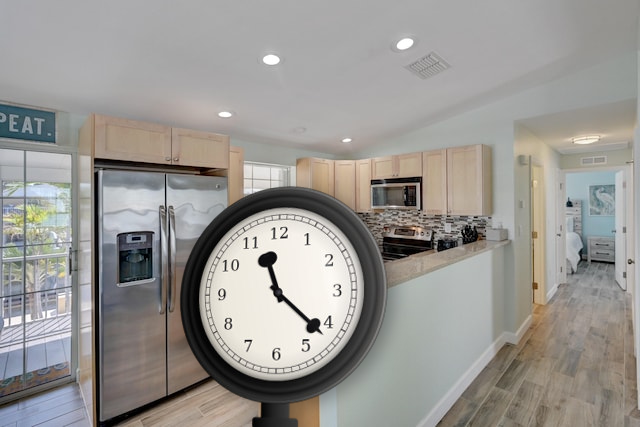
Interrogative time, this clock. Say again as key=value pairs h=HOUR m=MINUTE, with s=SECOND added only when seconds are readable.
h=11 m=22
